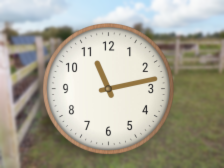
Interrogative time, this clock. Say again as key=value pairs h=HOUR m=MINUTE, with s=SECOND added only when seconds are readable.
h=11 m=13
